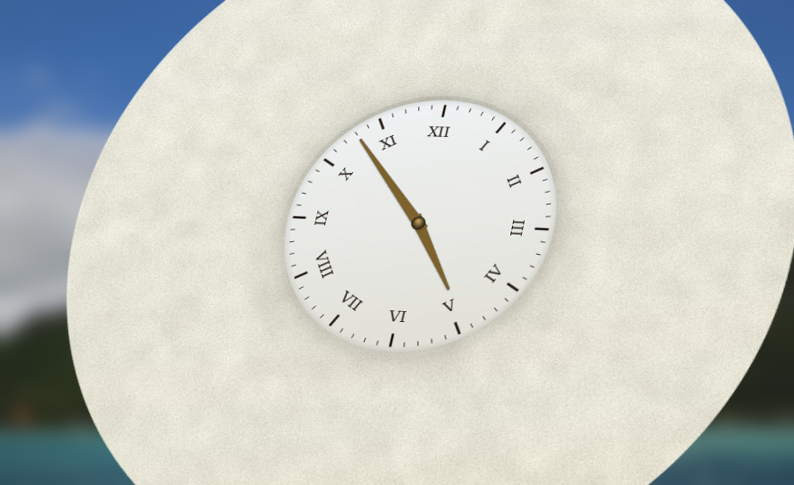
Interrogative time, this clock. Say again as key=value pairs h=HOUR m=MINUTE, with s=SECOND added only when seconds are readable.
h=4 m=53
